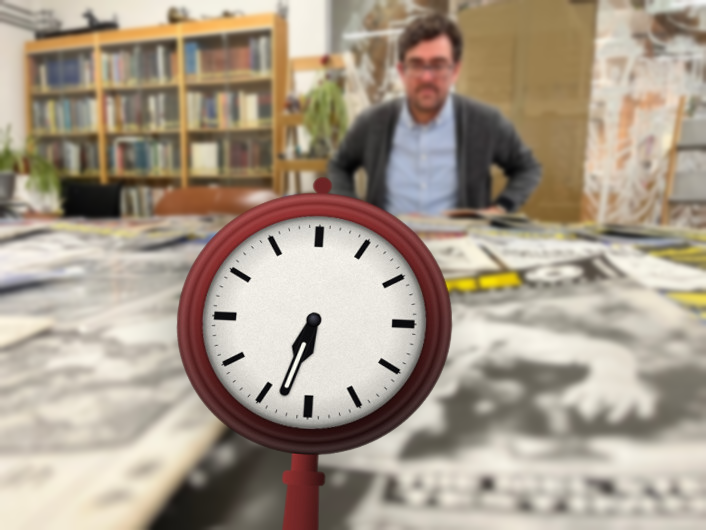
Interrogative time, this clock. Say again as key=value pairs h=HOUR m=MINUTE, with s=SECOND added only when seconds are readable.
h=6 m=33
